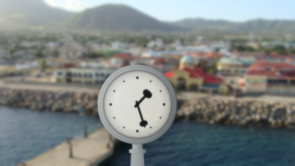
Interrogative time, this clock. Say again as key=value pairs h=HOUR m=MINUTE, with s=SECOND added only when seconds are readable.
h=1 m=27
